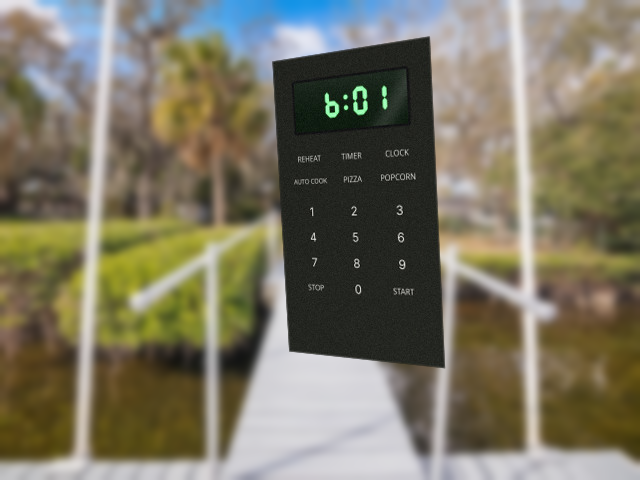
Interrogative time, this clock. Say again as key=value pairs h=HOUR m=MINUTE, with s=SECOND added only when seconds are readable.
h=6 m=1
